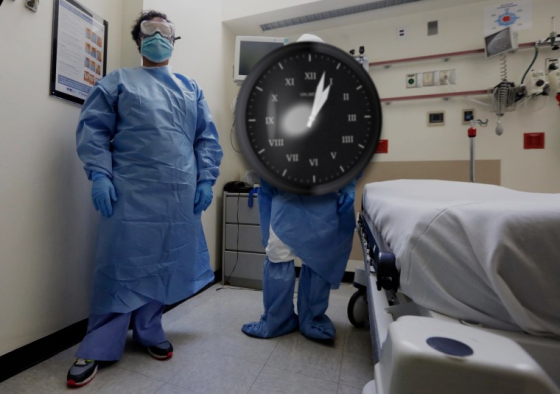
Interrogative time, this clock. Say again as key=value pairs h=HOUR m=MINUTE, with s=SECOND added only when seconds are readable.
h=1 m=3
